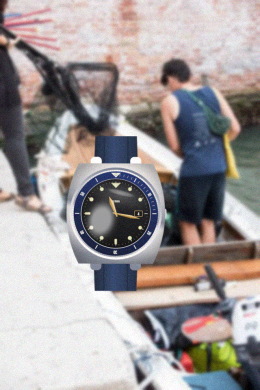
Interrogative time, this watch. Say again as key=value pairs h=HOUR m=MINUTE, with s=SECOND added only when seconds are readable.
h=11 m=17
